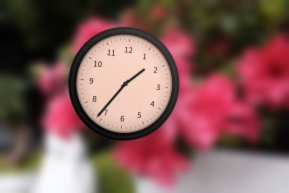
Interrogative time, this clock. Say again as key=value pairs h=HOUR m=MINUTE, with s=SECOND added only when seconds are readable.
h=1 m=36
